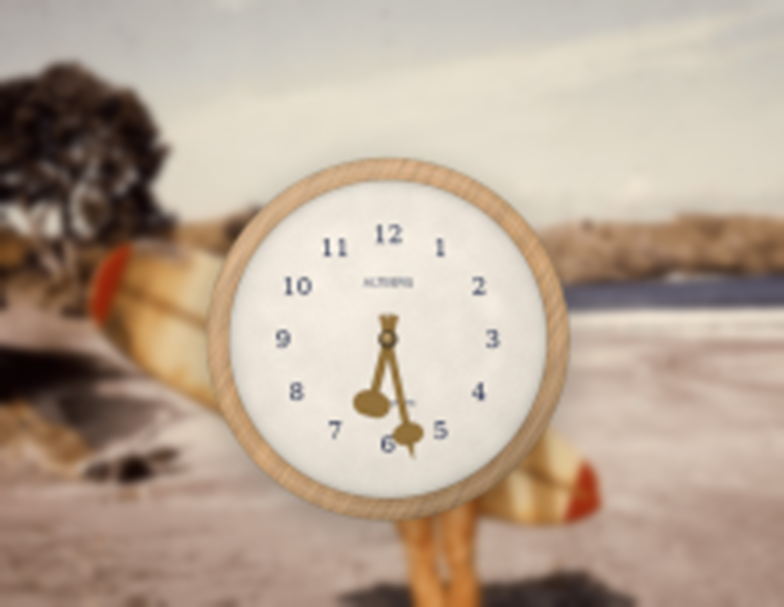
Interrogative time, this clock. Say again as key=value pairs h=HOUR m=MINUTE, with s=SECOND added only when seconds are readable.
h=6 m=28
